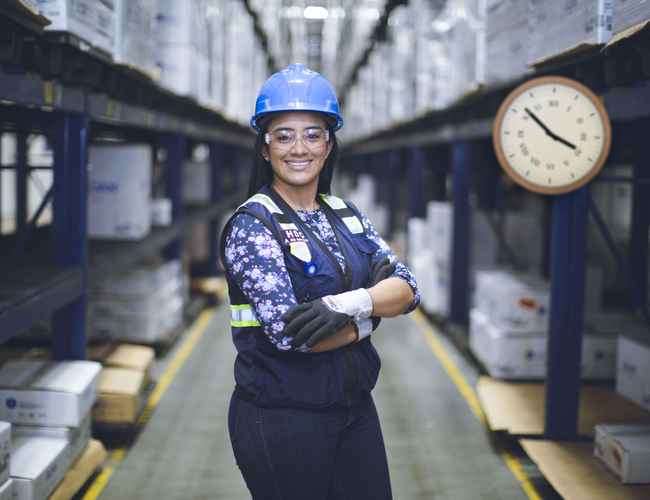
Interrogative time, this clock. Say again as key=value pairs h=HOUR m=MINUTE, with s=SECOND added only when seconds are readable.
h=3 m=52
